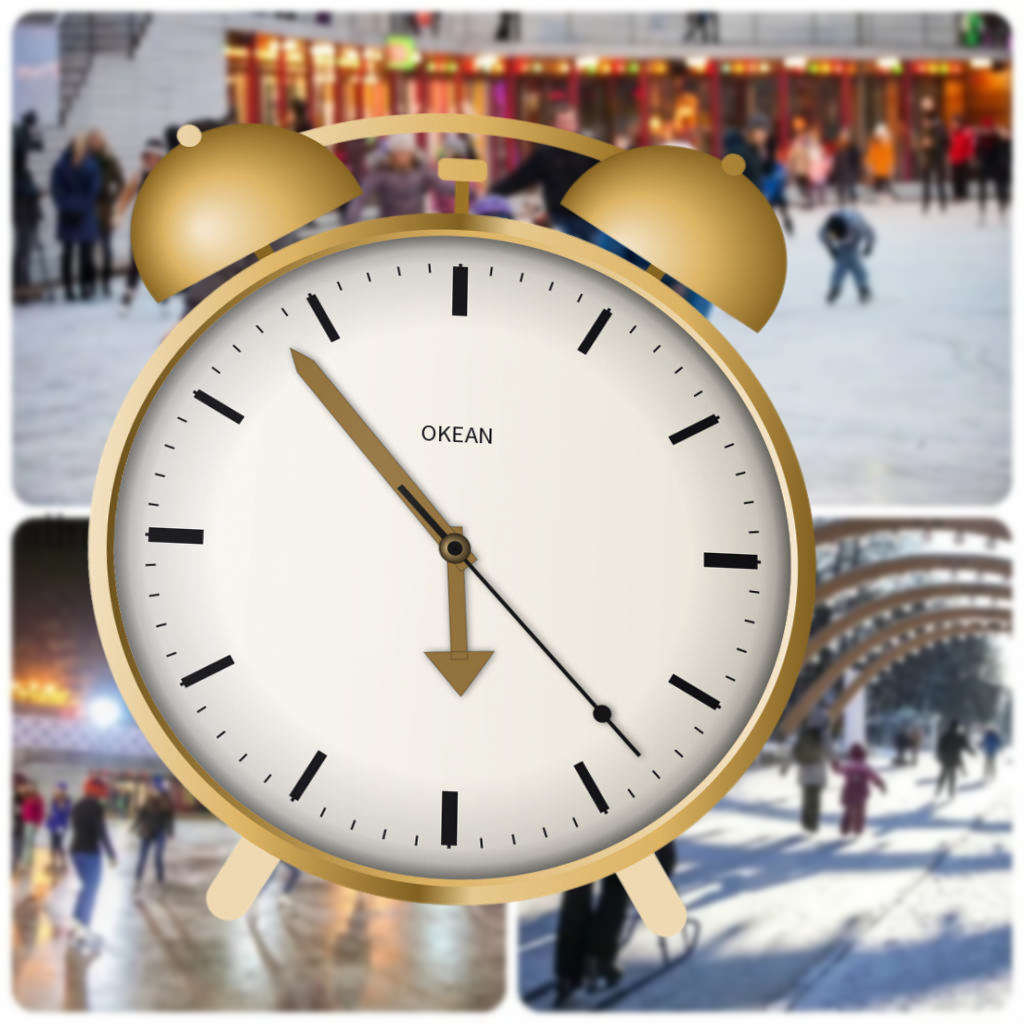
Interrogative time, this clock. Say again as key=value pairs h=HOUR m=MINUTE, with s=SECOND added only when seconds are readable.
h=5 m=53 s=23
